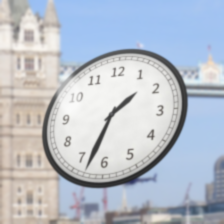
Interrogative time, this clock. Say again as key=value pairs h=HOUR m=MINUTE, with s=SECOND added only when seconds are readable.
h=1 m=33
